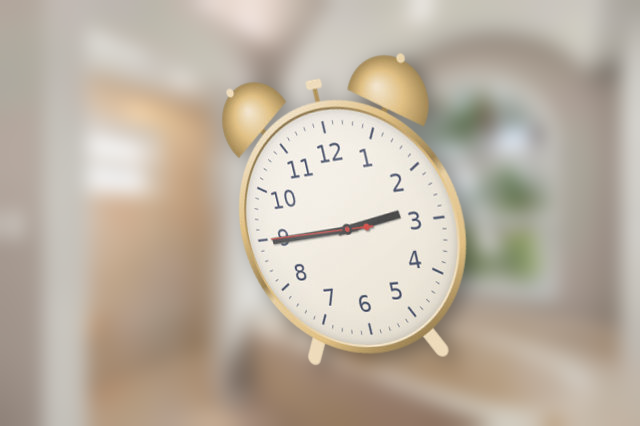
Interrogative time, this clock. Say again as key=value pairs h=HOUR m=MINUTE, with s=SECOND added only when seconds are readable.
h=2 m=44 s=45
